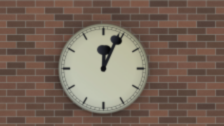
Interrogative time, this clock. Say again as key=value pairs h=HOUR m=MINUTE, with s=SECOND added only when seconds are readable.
h=12 m=4
